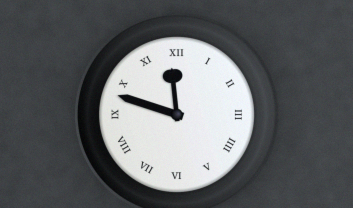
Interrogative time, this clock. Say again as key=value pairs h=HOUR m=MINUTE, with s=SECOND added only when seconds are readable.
h=11 m=48
